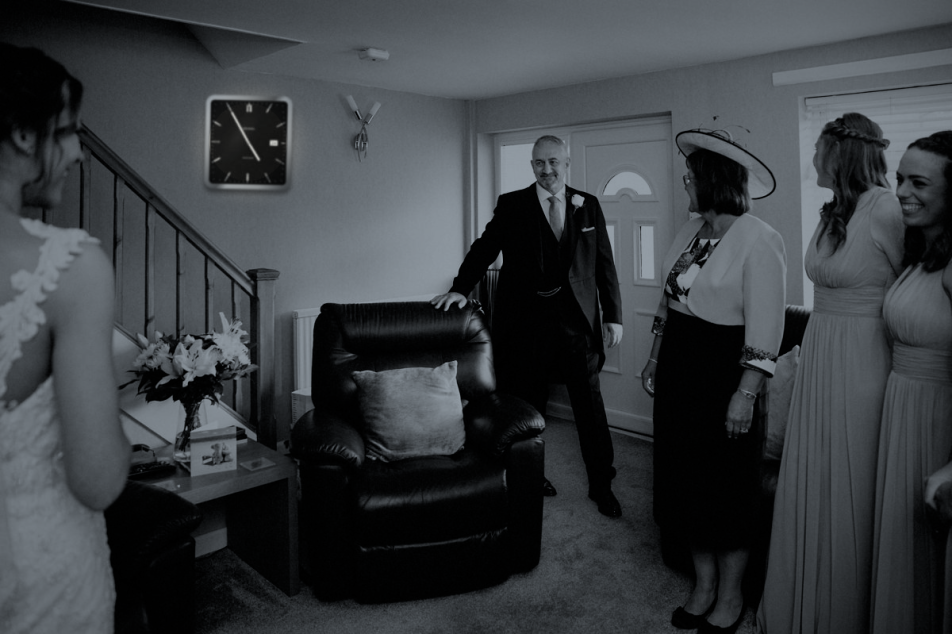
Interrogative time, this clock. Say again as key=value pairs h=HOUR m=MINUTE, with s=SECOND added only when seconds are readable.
h=4 m=55
